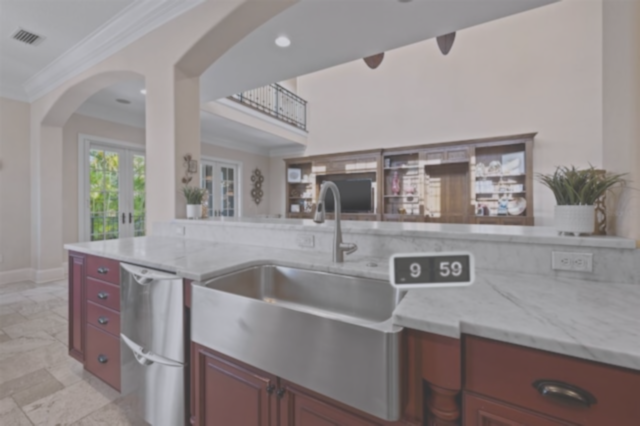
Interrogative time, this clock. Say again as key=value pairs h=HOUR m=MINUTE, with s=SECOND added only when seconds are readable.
h=9 m=59
